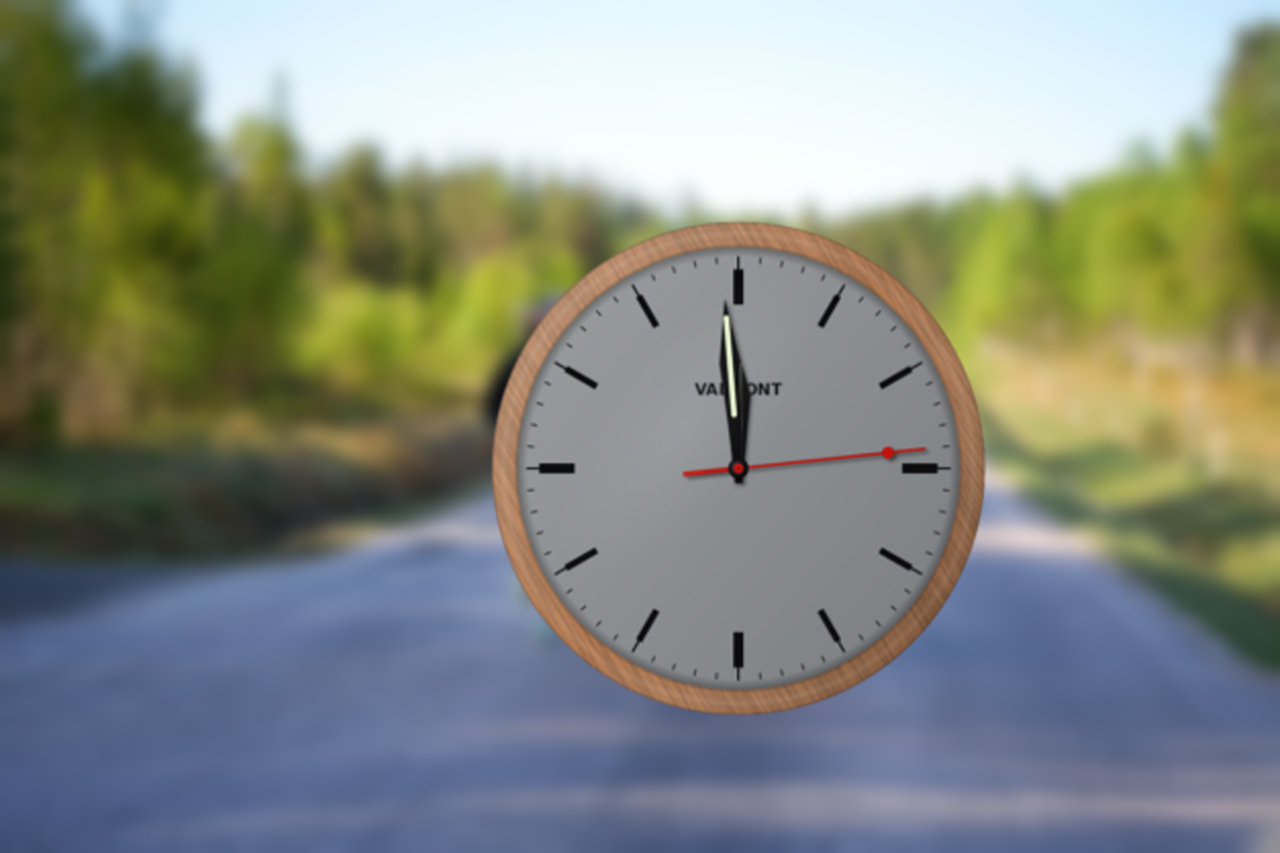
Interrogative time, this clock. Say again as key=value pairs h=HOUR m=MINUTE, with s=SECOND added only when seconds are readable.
h=11 m=59 s=14
